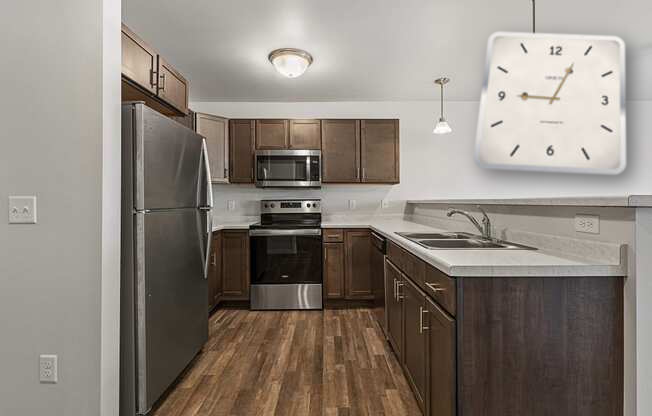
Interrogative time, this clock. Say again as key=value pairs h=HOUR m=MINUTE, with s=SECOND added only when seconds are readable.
h=9 m=4
